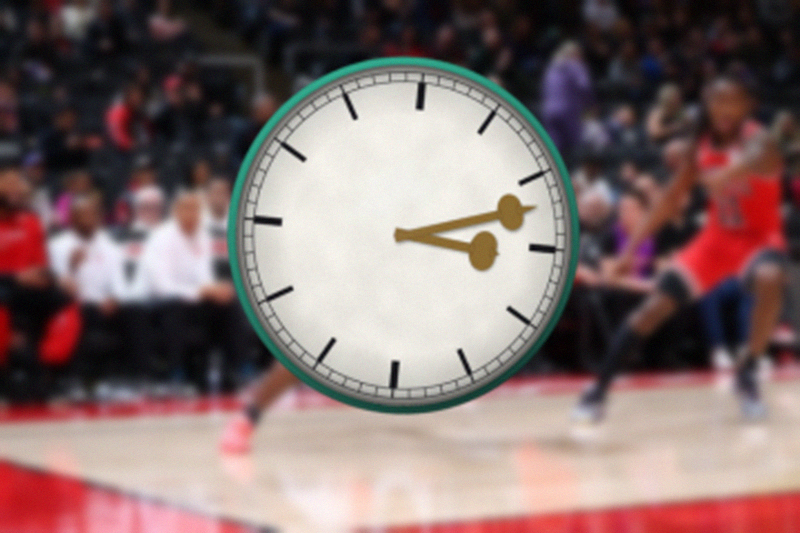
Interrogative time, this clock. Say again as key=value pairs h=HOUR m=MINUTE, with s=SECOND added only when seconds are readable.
h=3 m=12
